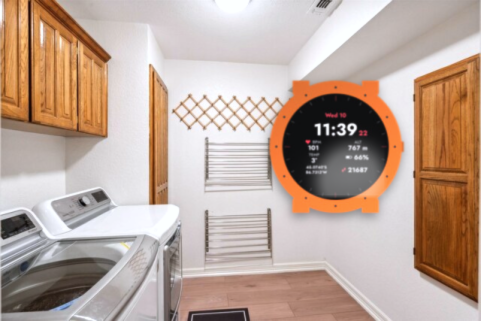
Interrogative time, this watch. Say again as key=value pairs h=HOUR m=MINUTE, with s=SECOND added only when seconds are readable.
h=11 m=39
